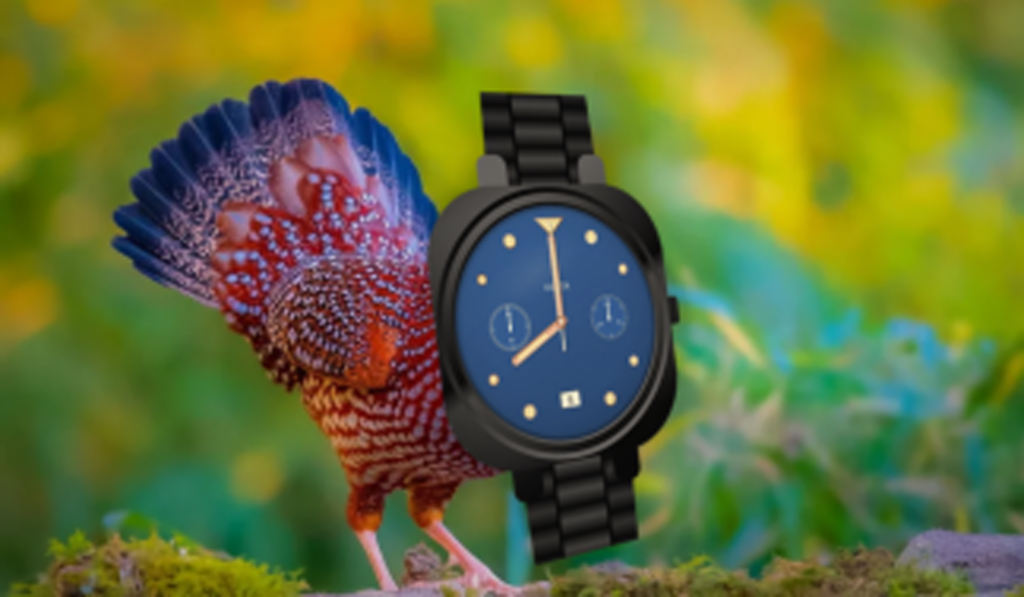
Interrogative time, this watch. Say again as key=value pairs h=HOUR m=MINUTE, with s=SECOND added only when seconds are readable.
h=8 m=0
